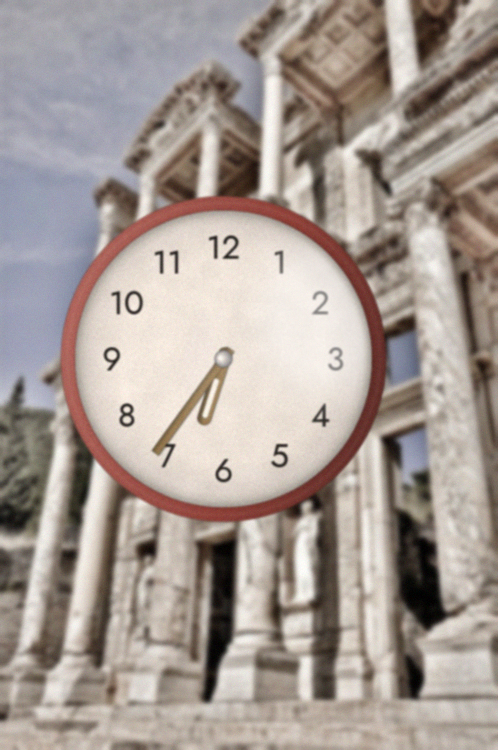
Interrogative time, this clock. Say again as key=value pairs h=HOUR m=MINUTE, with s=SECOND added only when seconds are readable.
h=6 m=36
